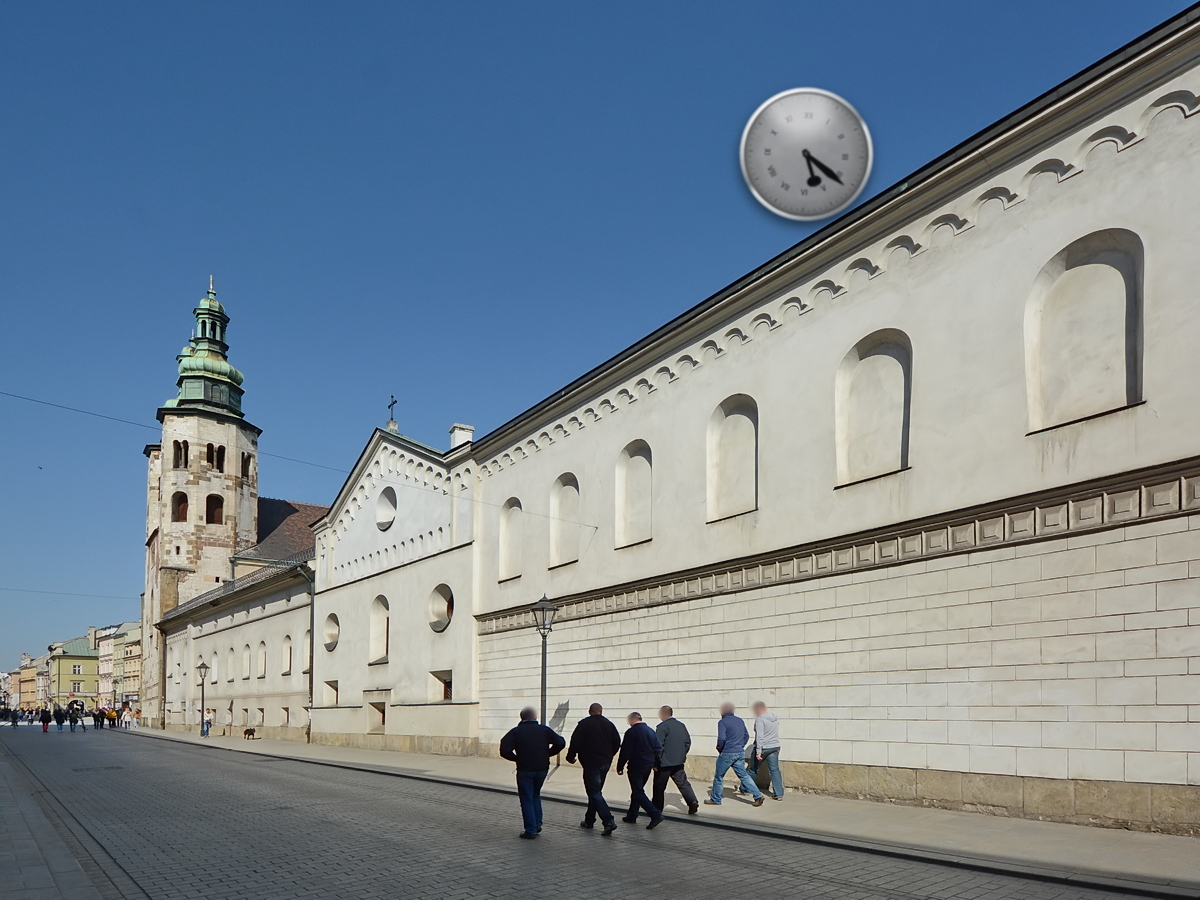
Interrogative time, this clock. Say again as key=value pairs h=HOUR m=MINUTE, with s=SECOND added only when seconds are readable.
h=5 m=21
